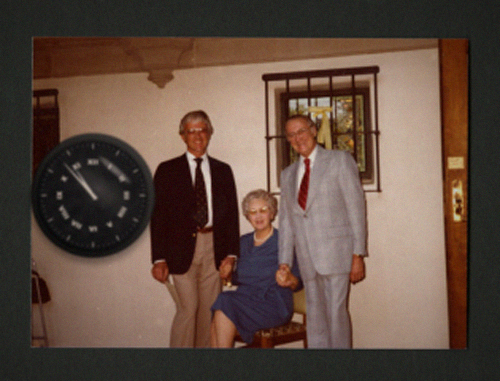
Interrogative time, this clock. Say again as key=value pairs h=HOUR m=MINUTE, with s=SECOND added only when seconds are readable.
h=10 m=53
